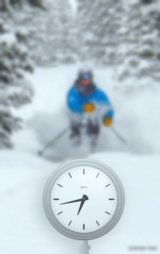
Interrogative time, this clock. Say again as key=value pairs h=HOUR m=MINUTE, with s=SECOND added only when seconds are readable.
h=6 m=43
